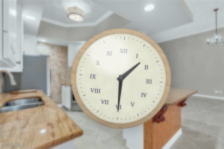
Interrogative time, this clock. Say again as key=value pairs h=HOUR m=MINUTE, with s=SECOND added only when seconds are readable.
h=1 m=30
